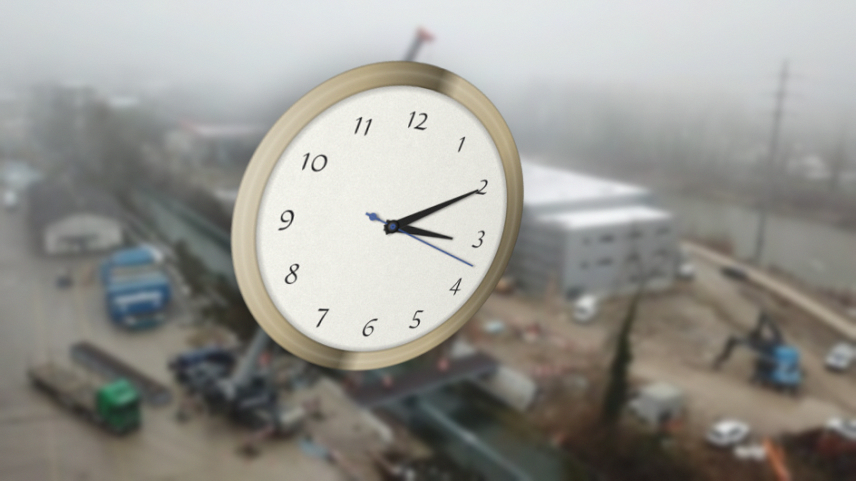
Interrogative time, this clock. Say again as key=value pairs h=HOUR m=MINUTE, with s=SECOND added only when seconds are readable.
h=3 m=10 s=18
